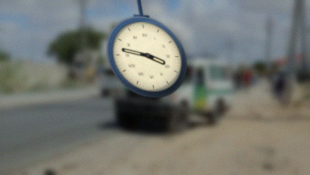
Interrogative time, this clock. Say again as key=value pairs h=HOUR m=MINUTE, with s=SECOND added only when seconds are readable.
h=3 m=47
